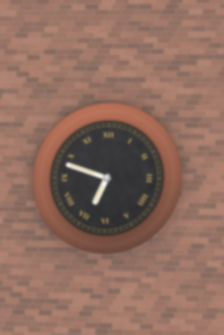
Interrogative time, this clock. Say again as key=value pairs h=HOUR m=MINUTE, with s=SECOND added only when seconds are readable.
h=6 m=48
